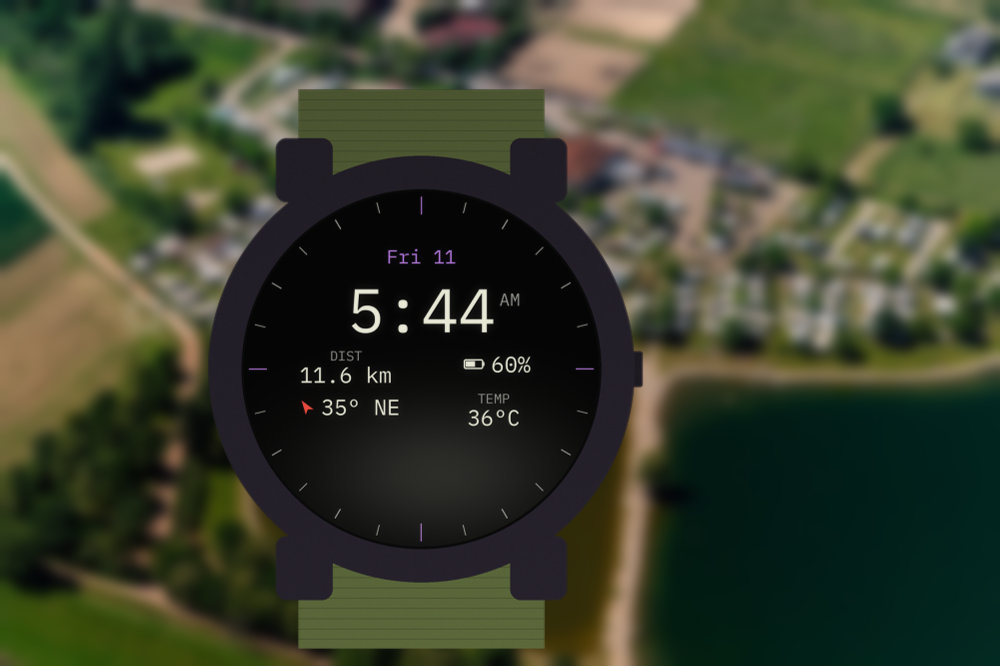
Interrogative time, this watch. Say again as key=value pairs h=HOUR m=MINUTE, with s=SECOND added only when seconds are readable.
h=5 m=44
